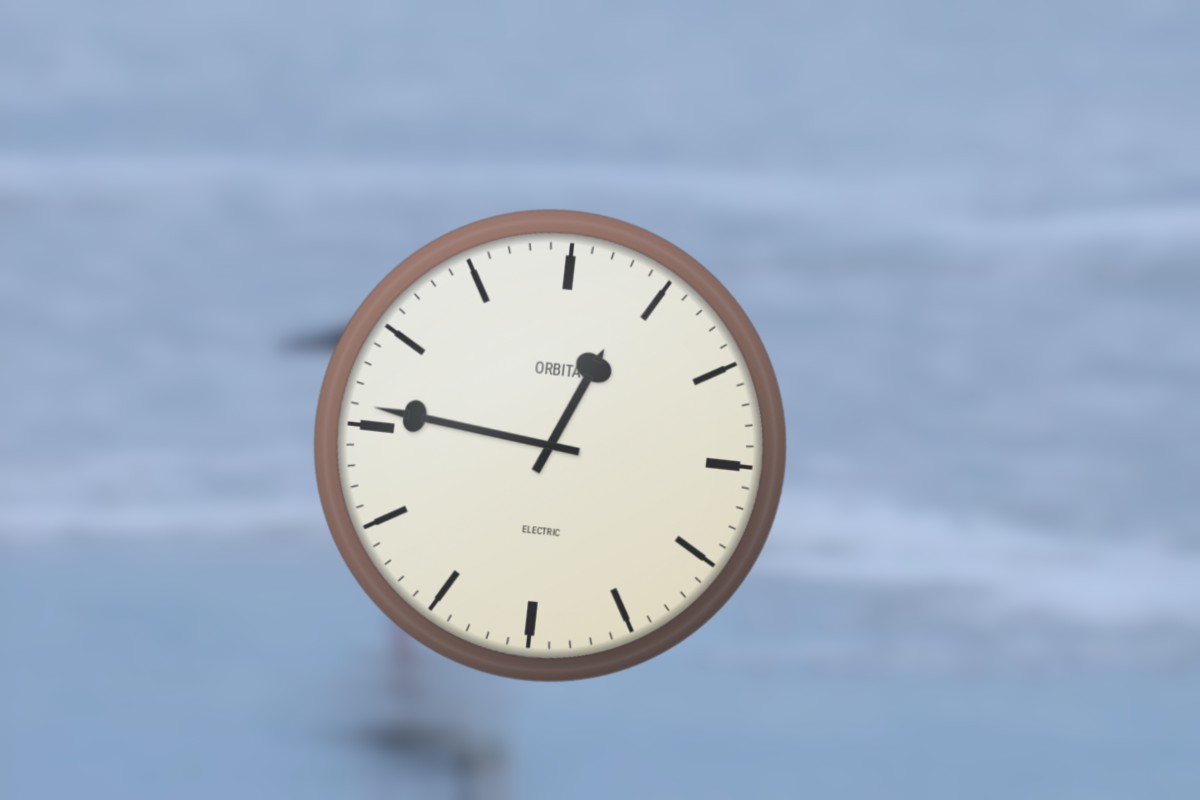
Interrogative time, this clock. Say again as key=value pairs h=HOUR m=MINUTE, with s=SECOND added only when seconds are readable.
h=12 m=46
